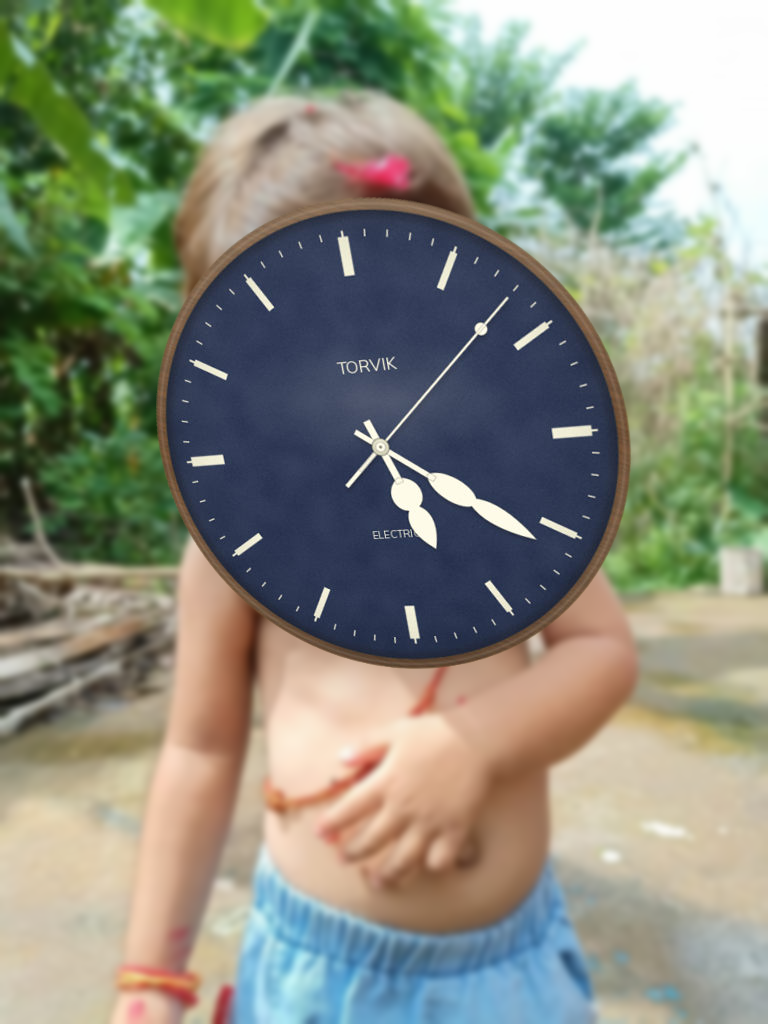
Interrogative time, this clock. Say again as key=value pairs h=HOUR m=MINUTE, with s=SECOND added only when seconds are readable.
h=5 m=21 s=8
